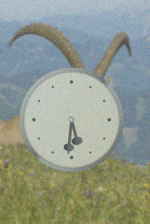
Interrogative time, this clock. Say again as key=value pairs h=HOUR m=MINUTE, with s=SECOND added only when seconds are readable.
h=5 m=31
